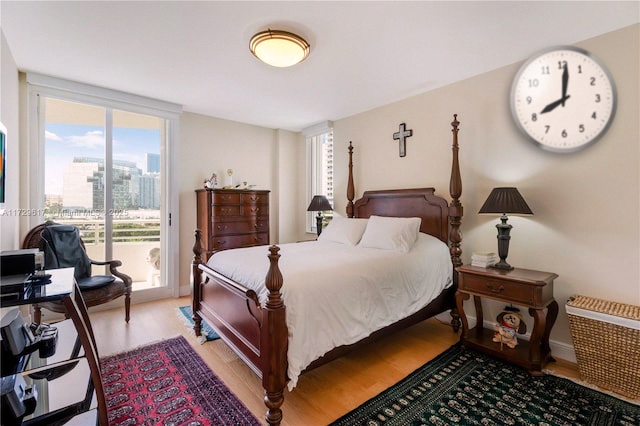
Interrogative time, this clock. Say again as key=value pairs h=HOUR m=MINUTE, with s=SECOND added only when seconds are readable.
h=8 m=1
